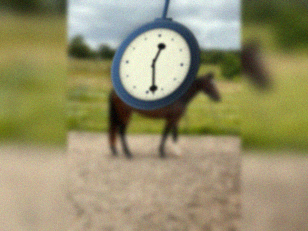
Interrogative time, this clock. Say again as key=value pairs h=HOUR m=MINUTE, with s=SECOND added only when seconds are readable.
h=12 m=28
